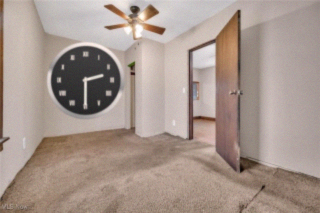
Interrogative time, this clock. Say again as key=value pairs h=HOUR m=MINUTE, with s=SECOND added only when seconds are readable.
h=2 m=30
